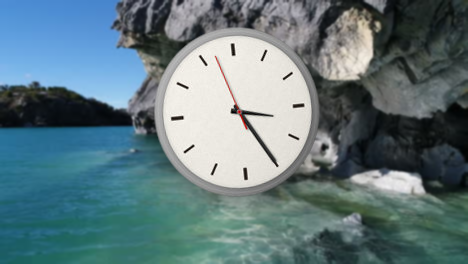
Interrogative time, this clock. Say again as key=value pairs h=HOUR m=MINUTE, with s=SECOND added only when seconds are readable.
h=3 m=24 s=57
